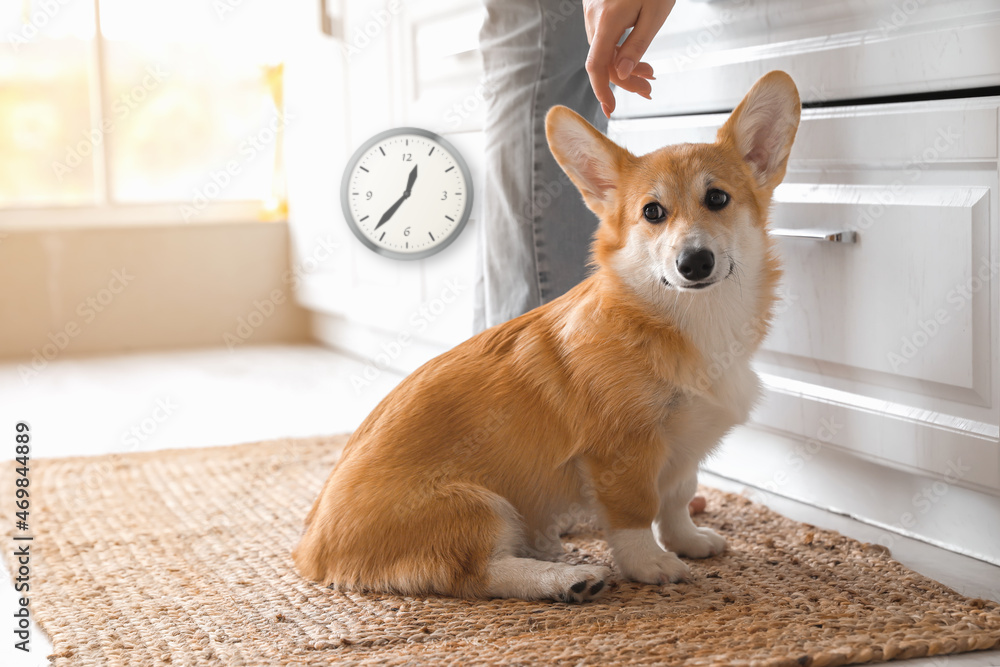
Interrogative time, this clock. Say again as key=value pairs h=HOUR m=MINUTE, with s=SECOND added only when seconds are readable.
h=12 m=37
